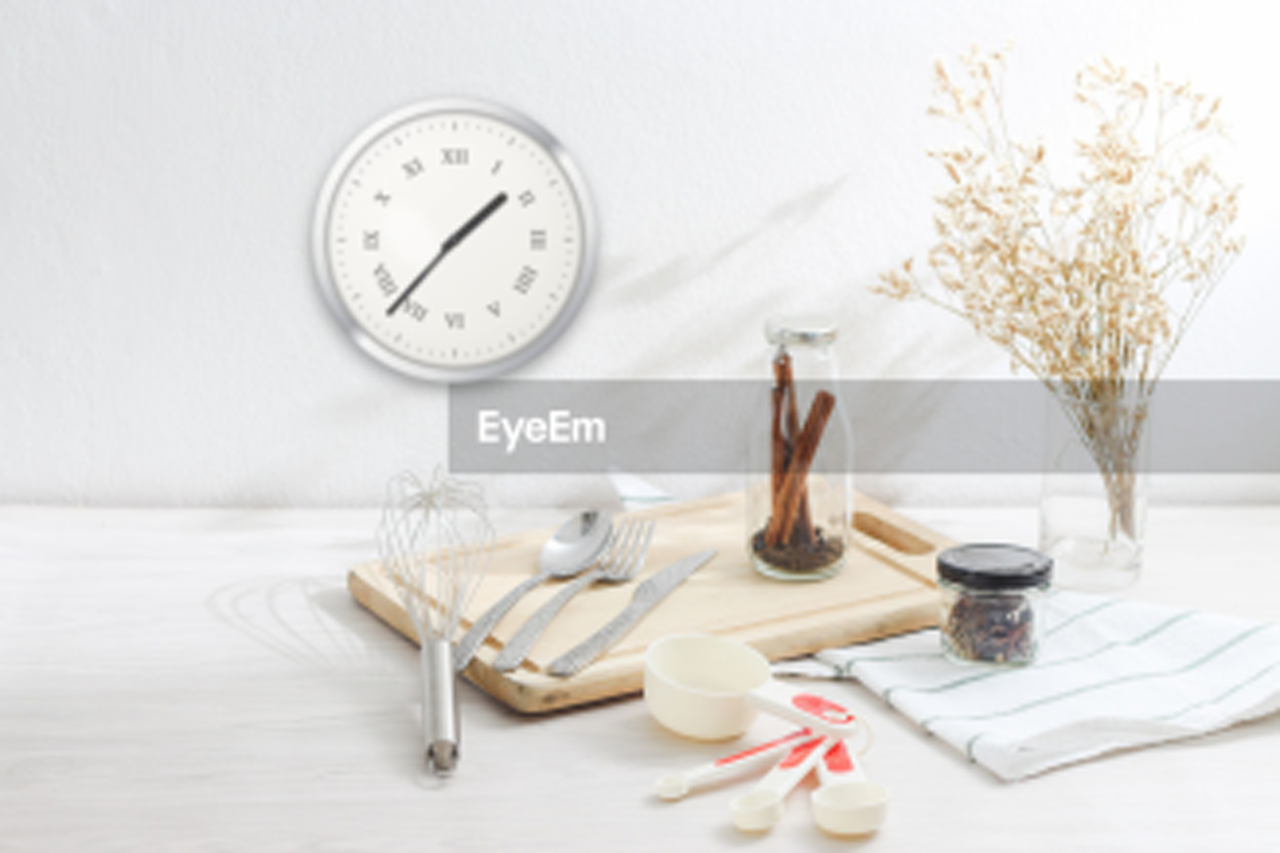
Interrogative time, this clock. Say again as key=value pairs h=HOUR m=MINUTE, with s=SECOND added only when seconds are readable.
h=1 m=37
